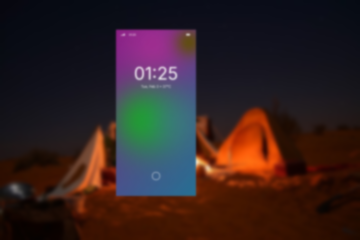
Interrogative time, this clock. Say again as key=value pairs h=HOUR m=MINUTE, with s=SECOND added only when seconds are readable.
h=1 m=25
